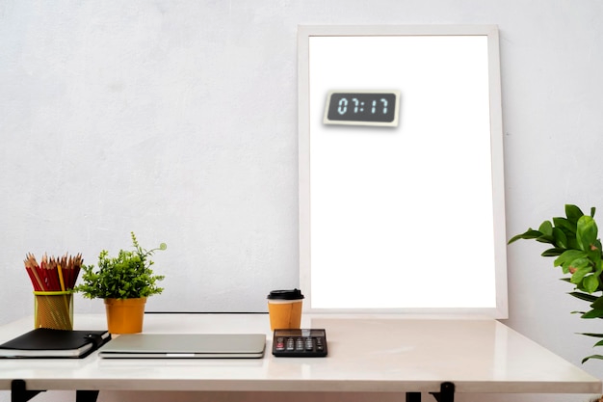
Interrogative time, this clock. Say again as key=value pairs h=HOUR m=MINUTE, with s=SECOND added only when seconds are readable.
h=7 m=17
